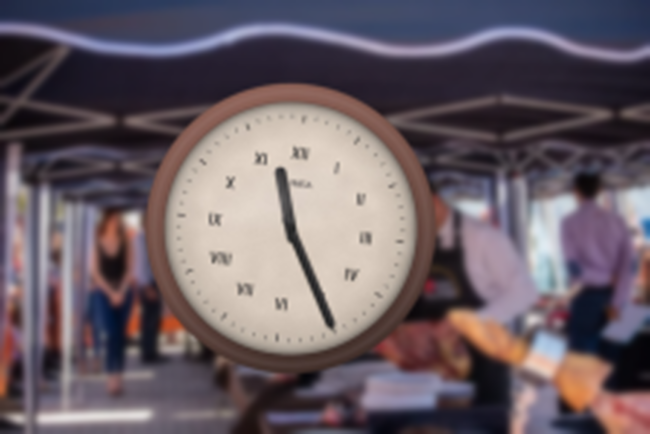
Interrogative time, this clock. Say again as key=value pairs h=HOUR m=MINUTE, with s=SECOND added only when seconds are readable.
h=11 m=25
